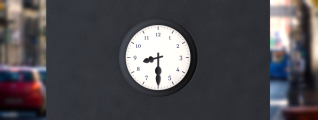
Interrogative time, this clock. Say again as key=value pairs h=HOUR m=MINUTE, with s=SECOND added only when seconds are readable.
h=8 m=30
